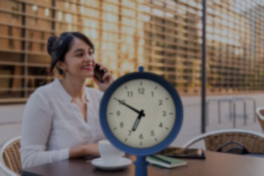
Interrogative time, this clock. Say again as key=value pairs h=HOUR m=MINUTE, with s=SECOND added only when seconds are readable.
h=6 m=50
